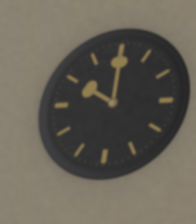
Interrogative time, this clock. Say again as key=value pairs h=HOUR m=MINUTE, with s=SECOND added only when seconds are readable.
h=10 m=0
